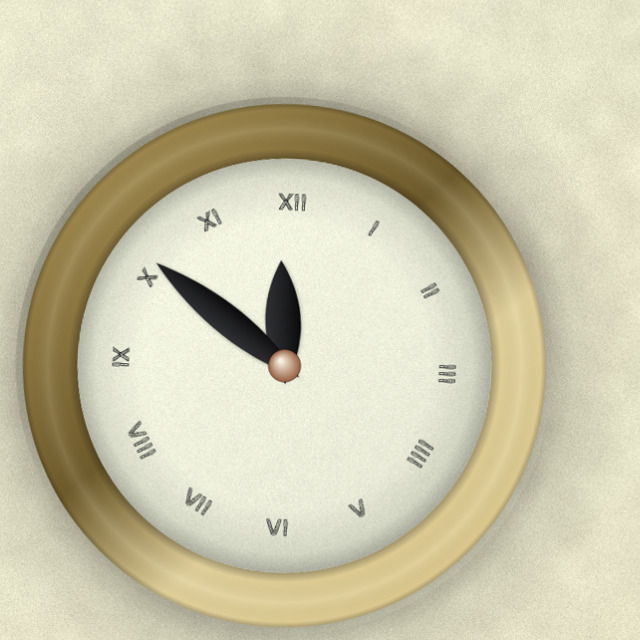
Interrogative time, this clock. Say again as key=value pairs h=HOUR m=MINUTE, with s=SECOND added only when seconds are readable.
h=11 m=51
